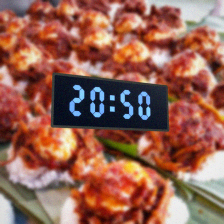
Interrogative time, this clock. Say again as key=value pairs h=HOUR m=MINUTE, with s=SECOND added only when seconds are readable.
h=20 m=50
